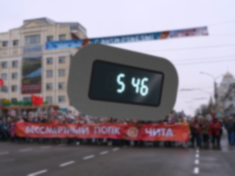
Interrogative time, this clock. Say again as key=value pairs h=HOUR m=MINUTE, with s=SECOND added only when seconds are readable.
h=5 m=46
